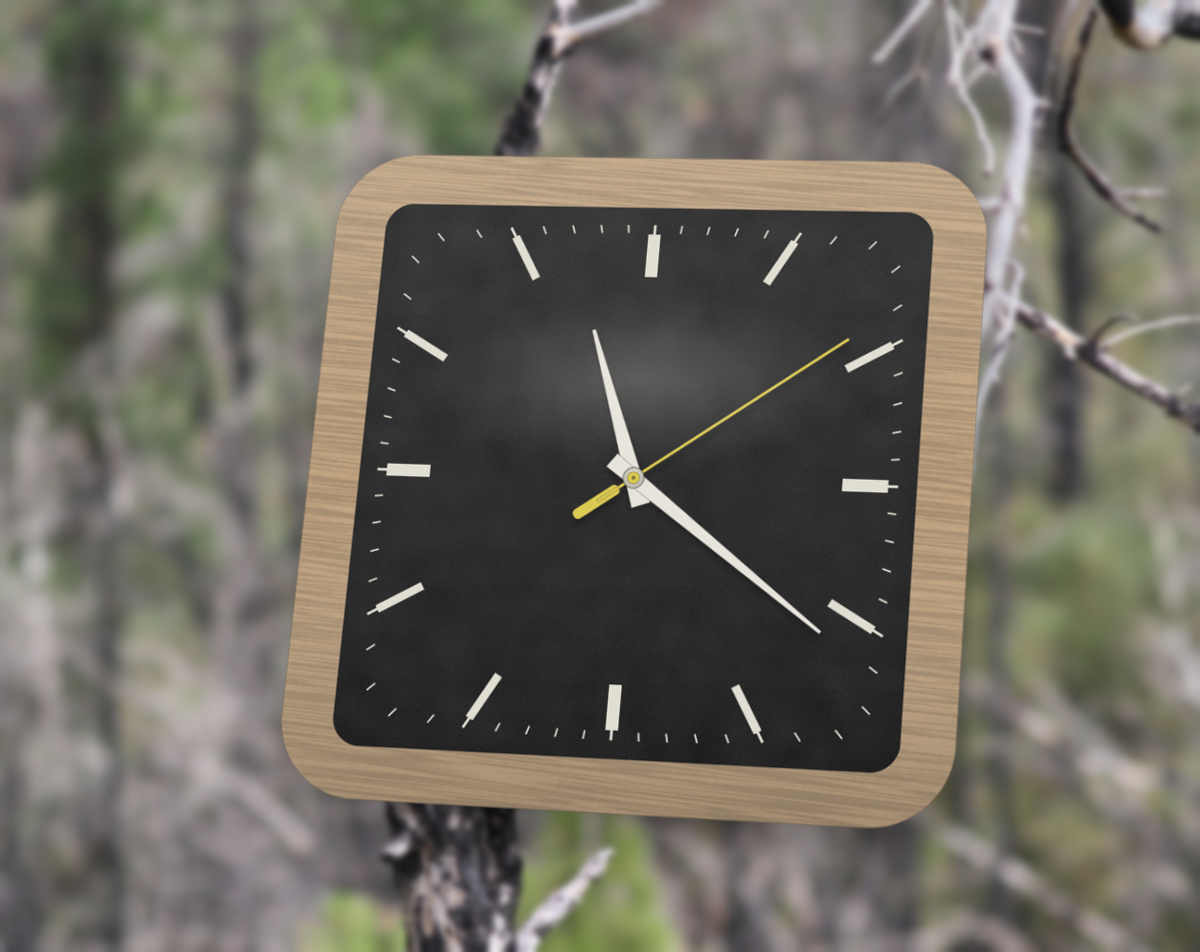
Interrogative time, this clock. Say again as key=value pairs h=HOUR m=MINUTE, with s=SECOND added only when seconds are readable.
h=11 m=21 s=9
